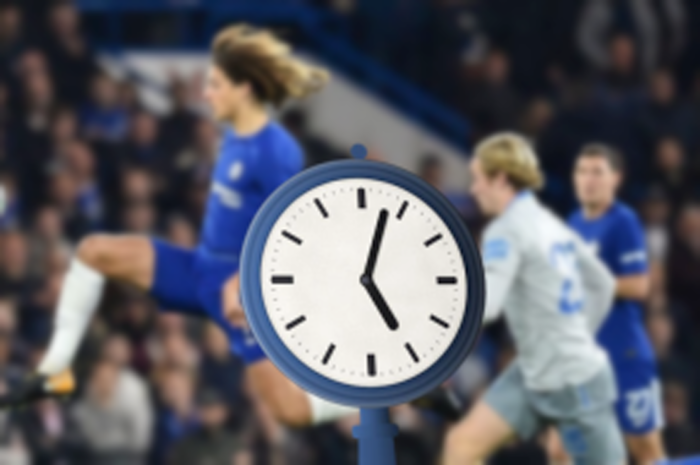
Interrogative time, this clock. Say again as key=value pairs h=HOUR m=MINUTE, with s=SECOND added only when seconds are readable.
h=5 m=3
